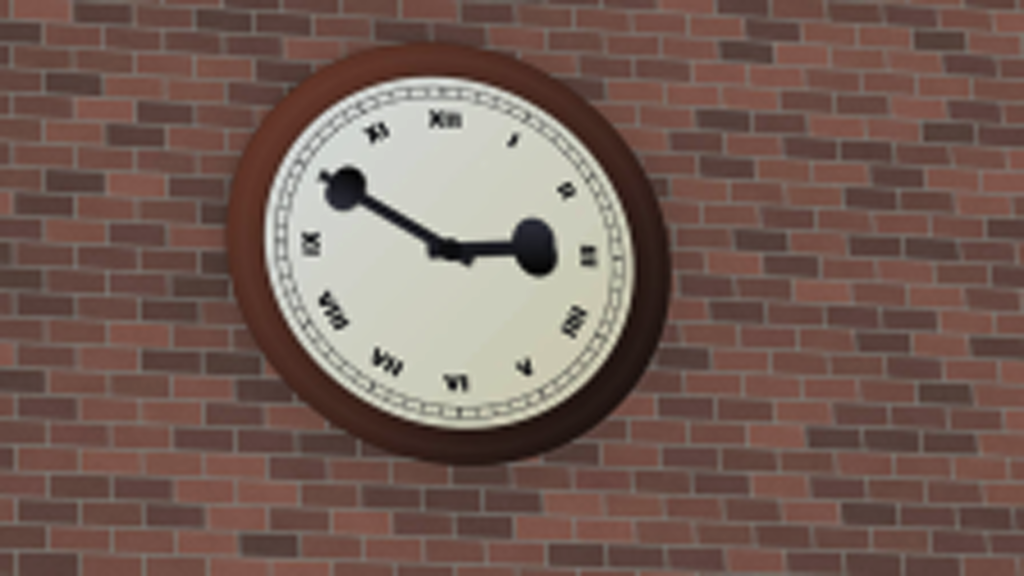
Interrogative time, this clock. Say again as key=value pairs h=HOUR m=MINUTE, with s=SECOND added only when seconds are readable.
h=2 m=50
